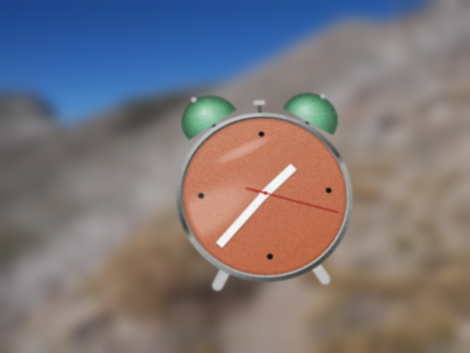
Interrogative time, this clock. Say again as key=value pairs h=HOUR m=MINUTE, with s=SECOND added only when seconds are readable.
h=1 m=37 s=18
